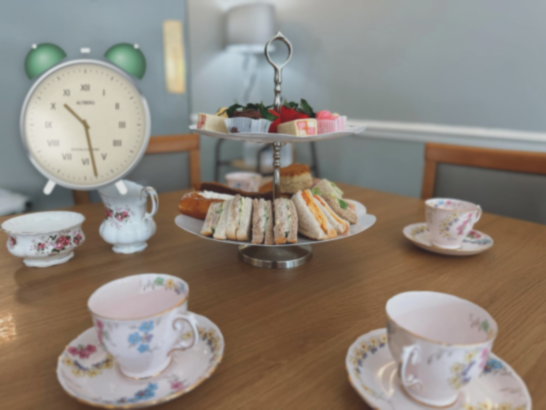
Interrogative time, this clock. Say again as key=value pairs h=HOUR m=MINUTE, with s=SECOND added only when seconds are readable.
h=10 m=28
